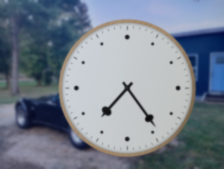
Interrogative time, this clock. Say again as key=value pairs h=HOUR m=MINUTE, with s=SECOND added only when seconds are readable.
h=7 m=24
